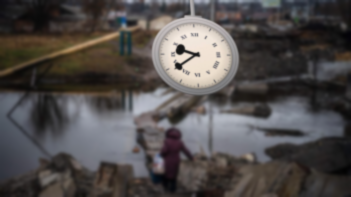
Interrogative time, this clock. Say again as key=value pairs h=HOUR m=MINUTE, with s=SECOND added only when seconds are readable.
h=9 m=39
